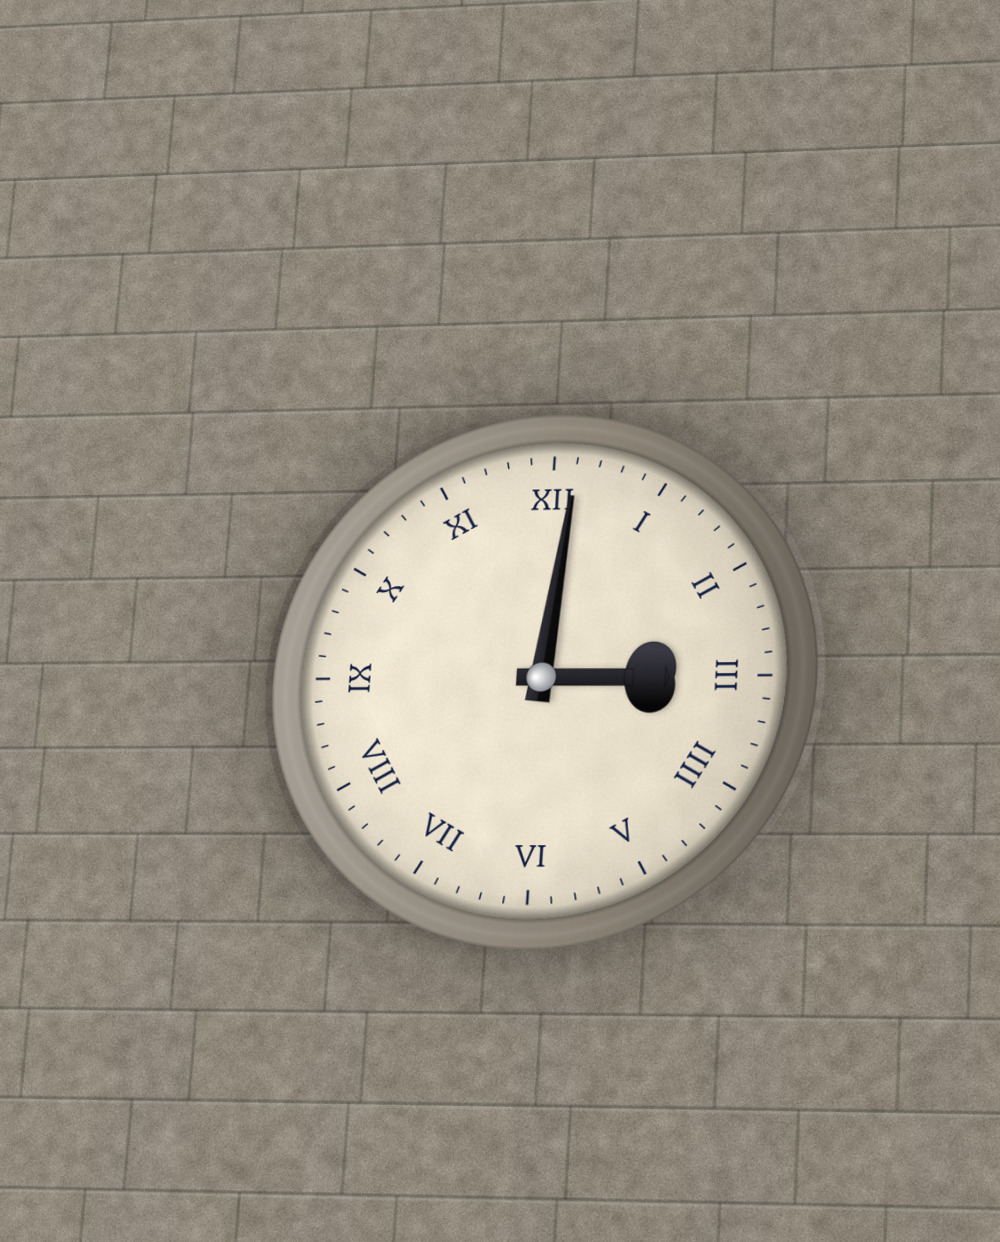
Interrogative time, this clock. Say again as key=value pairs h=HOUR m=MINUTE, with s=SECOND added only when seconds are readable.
h=3 m=1
